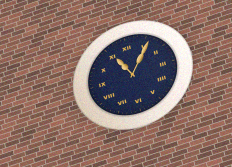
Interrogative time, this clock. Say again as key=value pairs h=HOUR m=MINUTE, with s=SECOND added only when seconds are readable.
h=11 m=6
